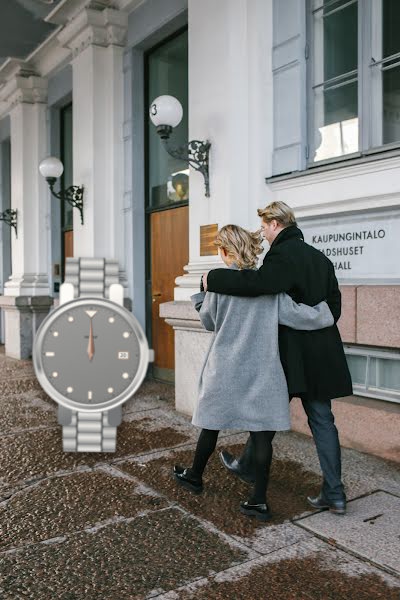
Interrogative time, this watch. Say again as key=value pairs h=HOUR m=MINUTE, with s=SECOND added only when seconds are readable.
h=12 m=0
